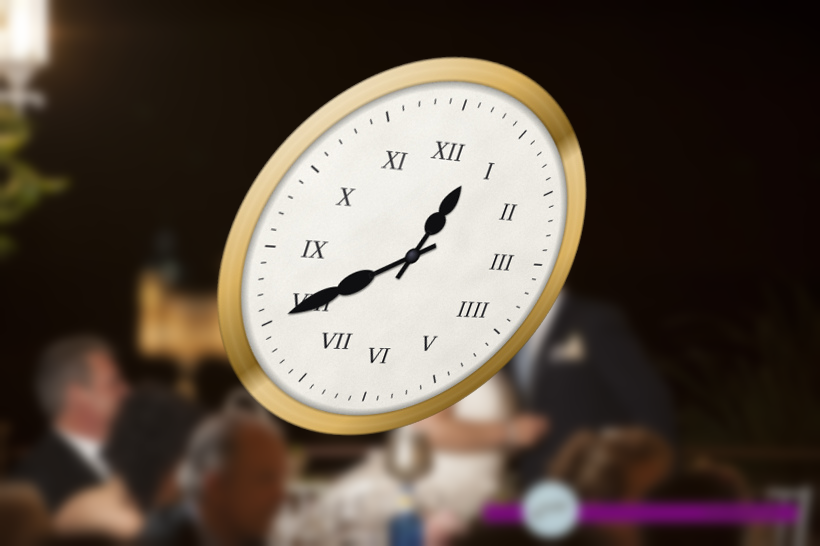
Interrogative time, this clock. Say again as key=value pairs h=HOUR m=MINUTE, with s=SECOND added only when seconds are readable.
h=12 m=40
